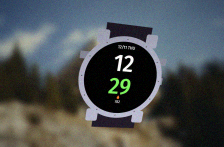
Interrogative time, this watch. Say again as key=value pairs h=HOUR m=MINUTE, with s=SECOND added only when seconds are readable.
h=12 m=29
